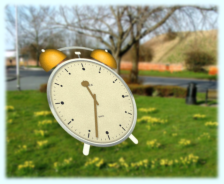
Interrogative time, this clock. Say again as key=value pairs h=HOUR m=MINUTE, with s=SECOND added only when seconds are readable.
h=11 m=33
